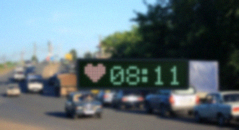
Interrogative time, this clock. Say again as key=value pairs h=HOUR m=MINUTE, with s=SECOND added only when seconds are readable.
h=8 m=11
